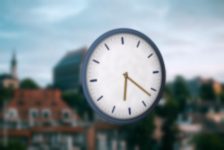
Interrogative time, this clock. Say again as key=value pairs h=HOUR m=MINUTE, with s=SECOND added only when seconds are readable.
h=6 m=22
